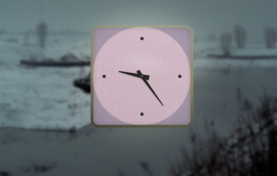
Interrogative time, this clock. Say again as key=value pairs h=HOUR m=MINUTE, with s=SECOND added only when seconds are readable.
h=9 m=24
